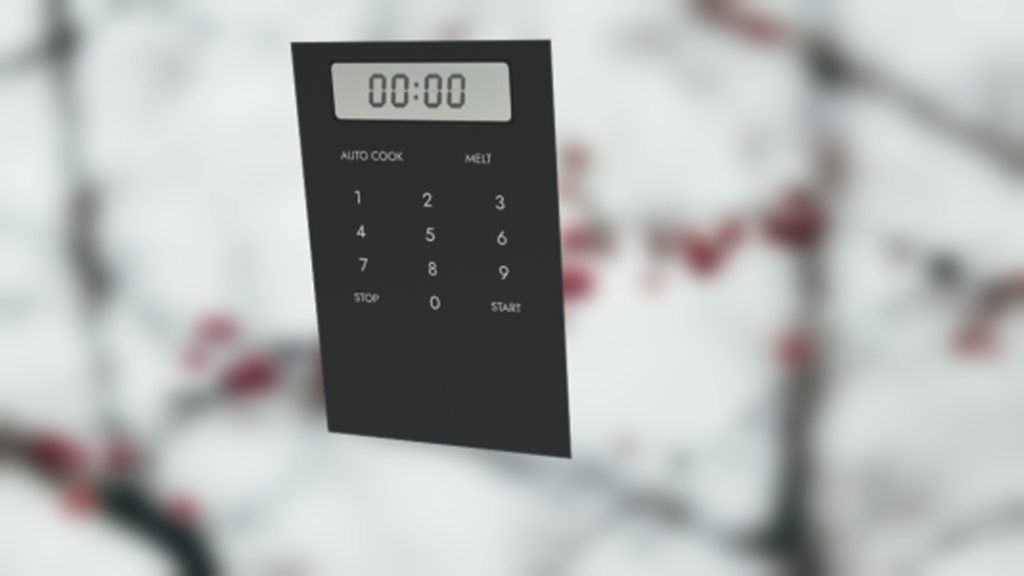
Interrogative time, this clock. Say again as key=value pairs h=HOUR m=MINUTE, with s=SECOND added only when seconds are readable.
h=0 m=0
